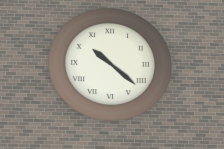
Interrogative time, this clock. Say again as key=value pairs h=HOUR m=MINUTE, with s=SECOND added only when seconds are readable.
h=10 m=22
